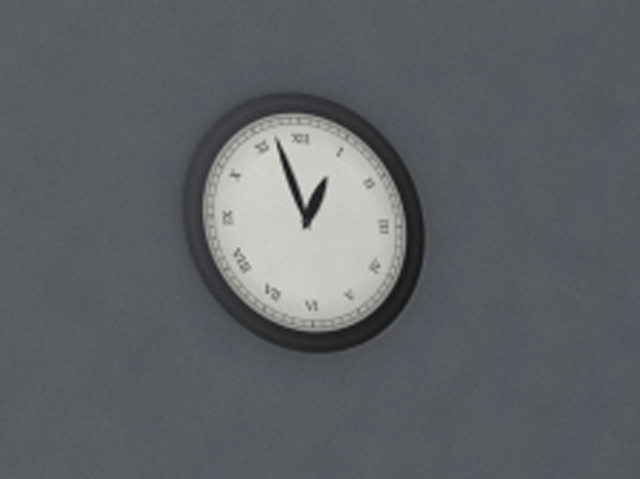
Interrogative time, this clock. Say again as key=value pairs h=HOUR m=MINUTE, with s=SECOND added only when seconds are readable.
h=12 m=57
